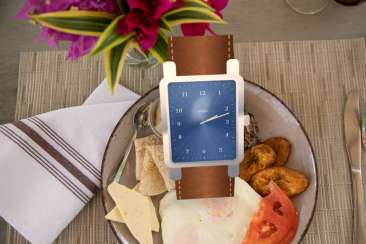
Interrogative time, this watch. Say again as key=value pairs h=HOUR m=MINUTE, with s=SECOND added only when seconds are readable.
h=2 m=12
